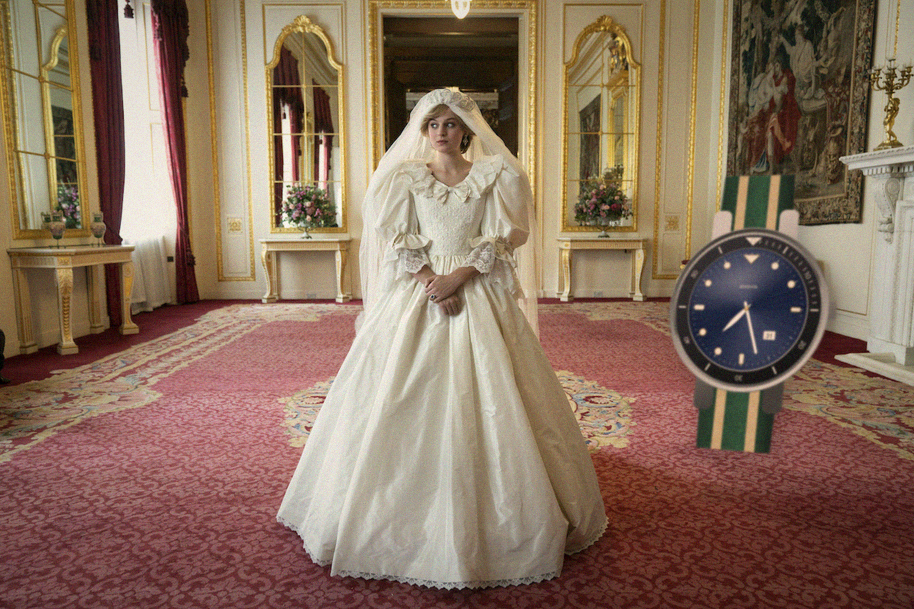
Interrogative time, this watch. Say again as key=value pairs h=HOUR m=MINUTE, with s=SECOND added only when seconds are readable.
h=7 m=27
